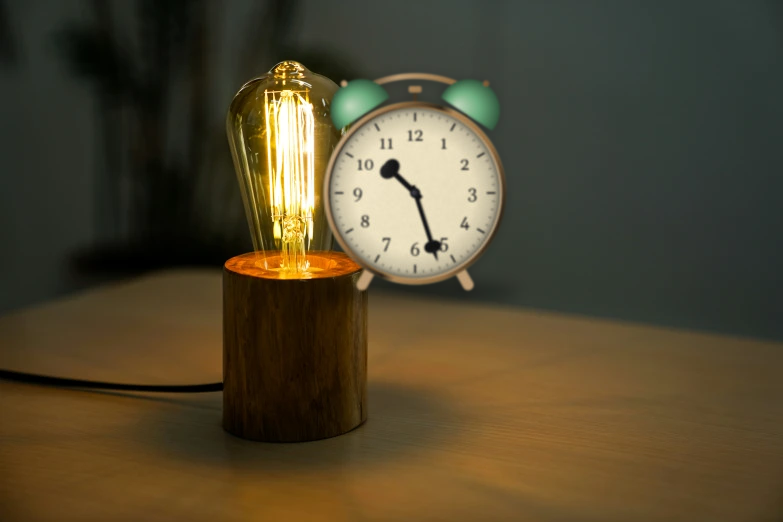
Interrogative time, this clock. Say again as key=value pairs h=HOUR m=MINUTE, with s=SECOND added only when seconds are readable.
h=10 m=27
